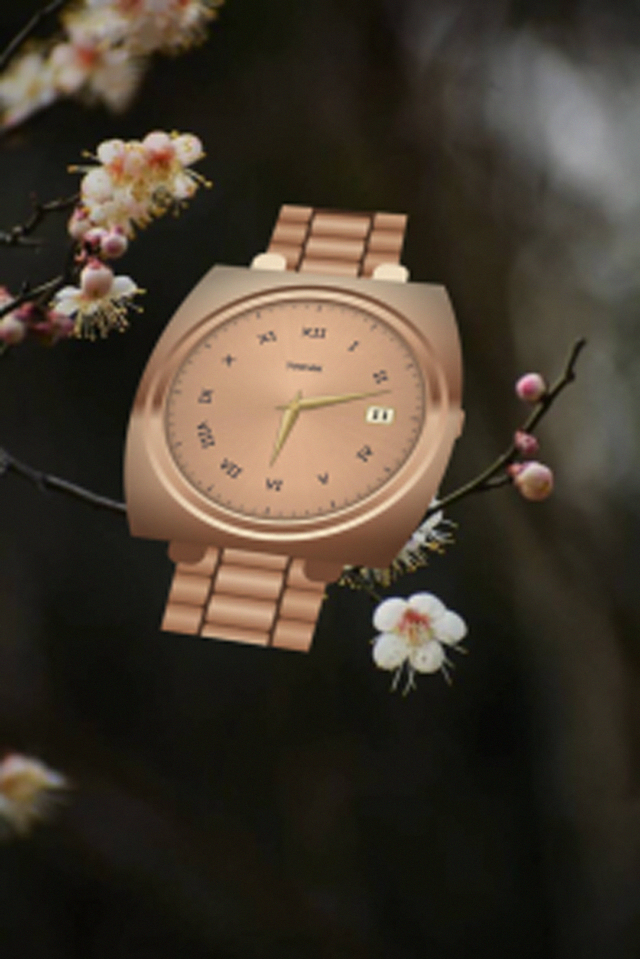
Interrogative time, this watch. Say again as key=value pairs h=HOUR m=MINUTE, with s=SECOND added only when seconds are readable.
h=6 m=12
